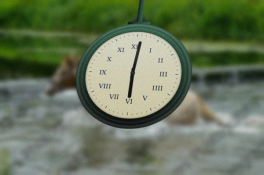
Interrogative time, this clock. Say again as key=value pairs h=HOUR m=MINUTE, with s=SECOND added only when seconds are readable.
h=6 m=1
